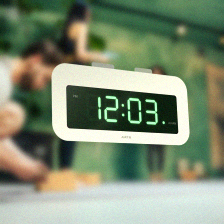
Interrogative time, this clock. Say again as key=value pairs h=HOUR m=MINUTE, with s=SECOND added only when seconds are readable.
h=12 m=3
